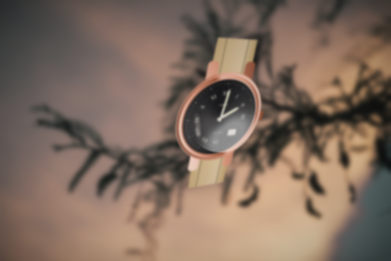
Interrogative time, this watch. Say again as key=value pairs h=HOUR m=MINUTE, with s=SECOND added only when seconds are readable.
h=2 m=1
